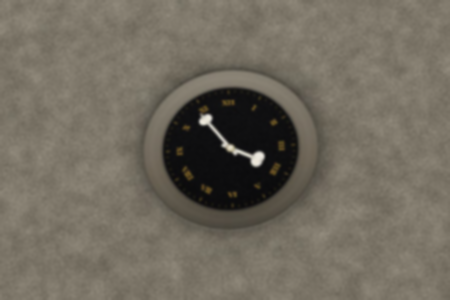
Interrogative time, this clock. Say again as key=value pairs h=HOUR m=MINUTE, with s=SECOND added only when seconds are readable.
h=3 m=54
